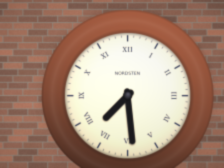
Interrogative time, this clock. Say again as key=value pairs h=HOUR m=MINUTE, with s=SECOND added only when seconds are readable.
h=7 m=29
